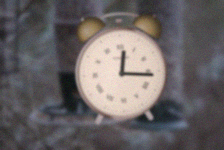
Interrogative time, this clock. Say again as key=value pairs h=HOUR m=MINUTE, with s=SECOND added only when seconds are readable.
h=12 m=16
